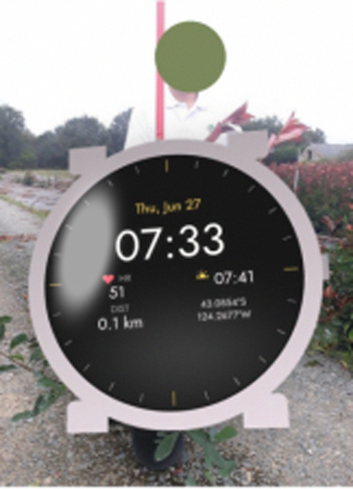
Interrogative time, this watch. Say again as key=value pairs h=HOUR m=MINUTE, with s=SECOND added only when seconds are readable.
h=7 m=33
